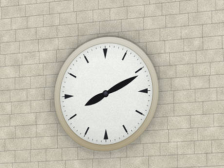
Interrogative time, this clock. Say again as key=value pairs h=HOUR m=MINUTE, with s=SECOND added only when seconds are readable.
h=8 m=11
